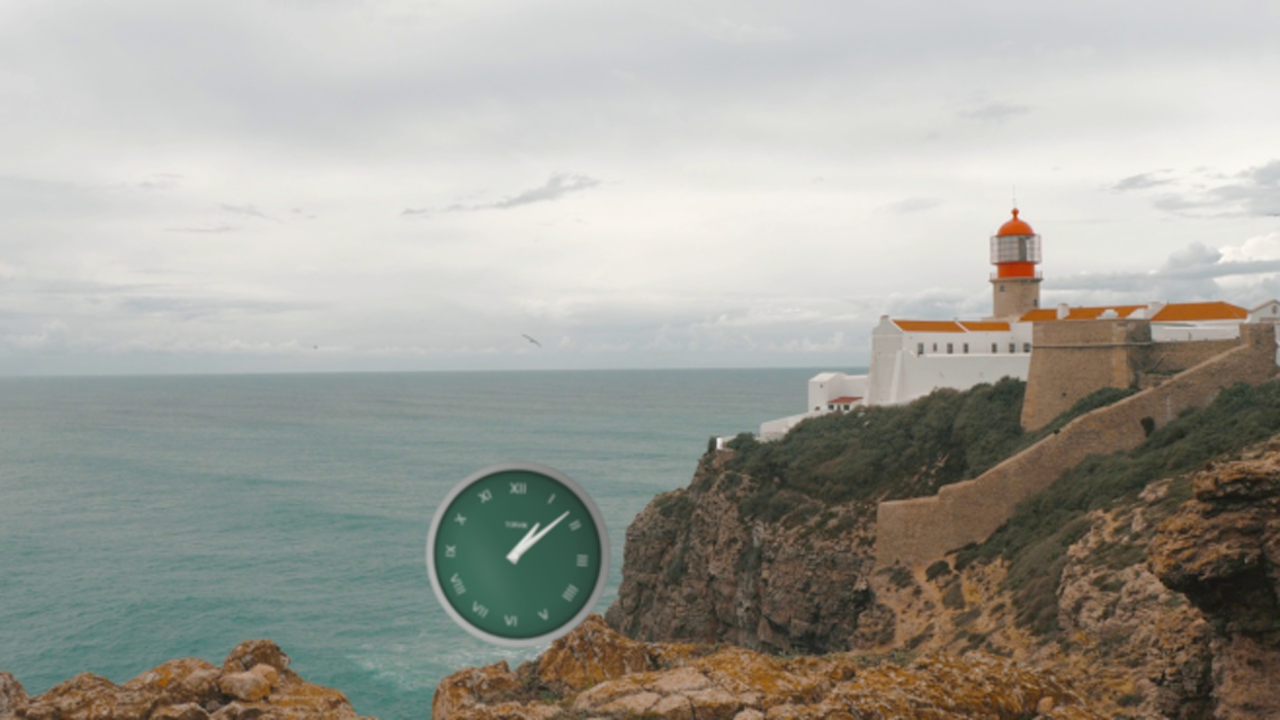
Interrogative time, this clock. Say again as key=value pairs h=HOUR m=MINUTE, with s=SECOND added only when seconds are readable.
h=1 m=8
